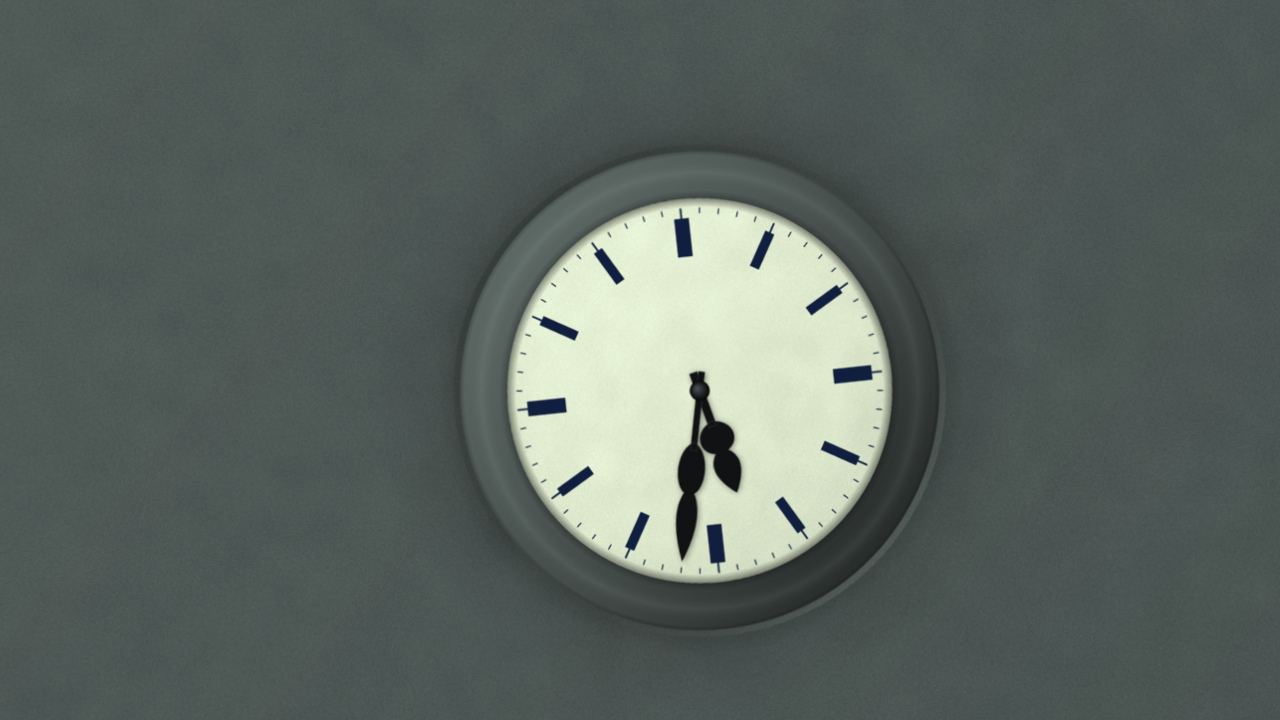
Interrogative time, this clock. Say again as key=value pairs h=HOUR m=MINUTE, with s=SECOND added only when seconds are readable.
h=5 m=32
